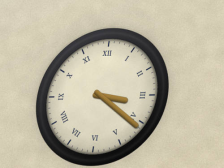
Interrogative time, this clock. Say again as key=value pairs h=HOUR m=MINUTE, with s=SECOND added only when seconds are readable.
h=3 m=21
